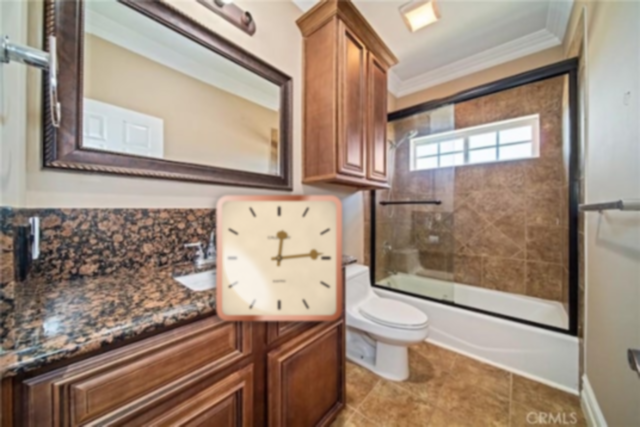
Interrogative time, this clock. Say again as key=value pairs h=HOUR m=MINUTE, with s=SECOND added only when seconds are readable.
h=12 m=14
